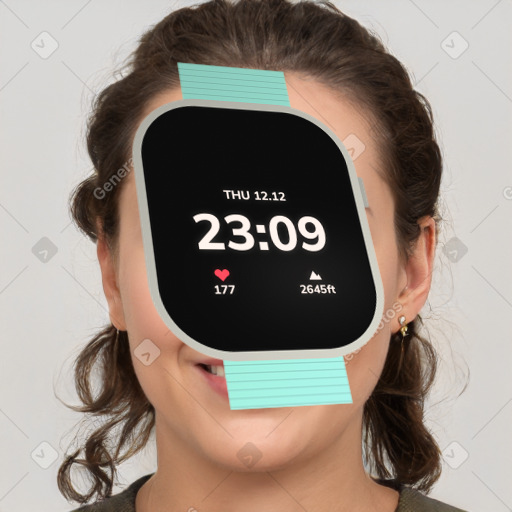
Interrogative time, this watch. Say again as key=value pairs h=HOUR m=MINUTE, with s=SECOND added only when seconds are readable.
h=23 m=9
